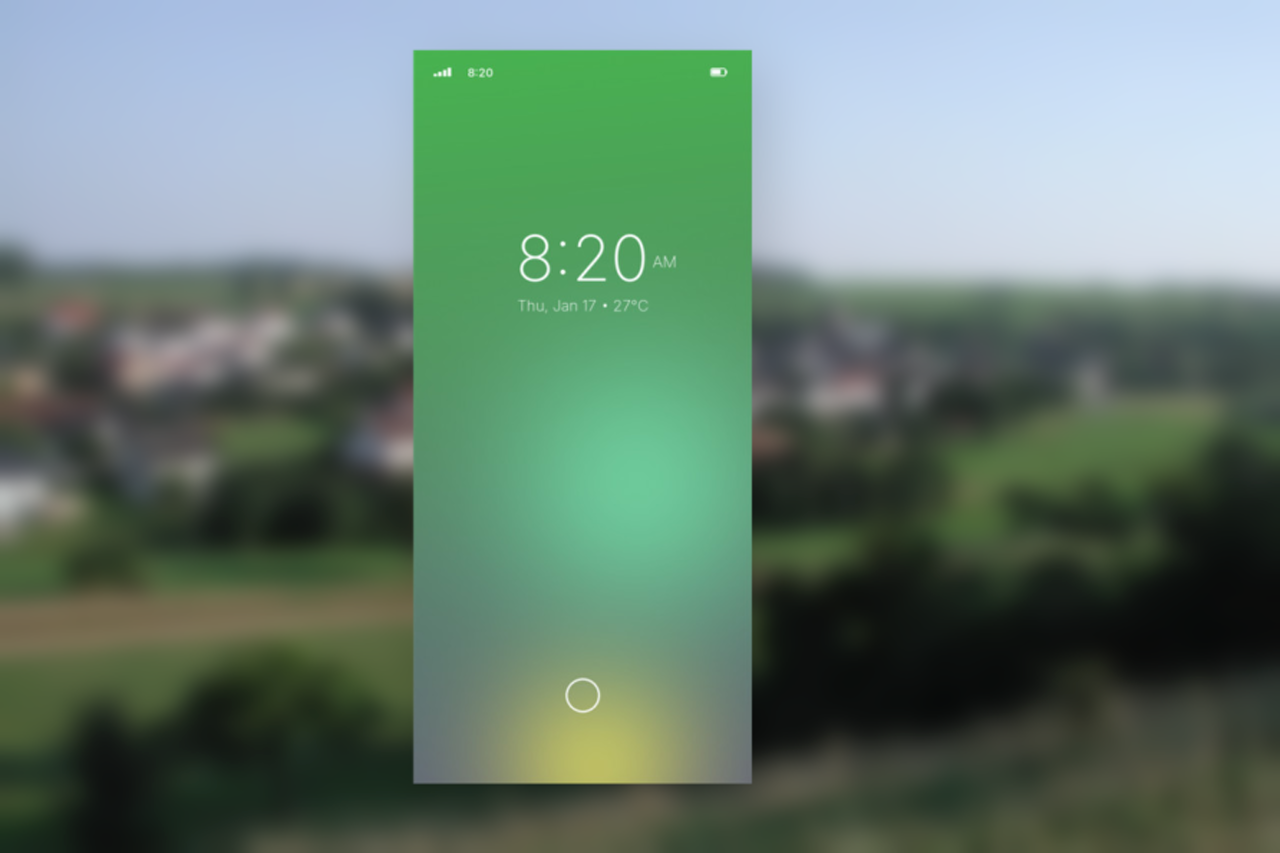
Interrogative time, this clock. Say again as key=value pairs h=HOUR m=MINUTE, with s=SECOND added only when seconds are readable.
h=8 m=20
